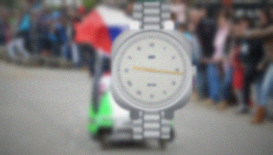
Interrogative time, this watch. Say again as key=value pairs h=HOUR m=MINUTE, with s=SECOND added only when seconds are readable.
h=9 m=16
